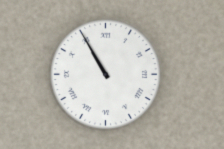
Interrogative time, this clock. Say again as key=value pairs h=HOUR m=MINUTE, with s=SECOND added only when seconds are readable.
h=10 m=55
